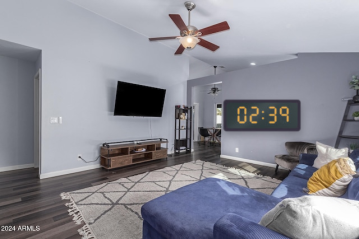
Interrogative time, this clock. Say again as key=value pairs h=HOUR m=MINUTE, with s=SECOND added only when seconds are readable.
h=2 m=39
